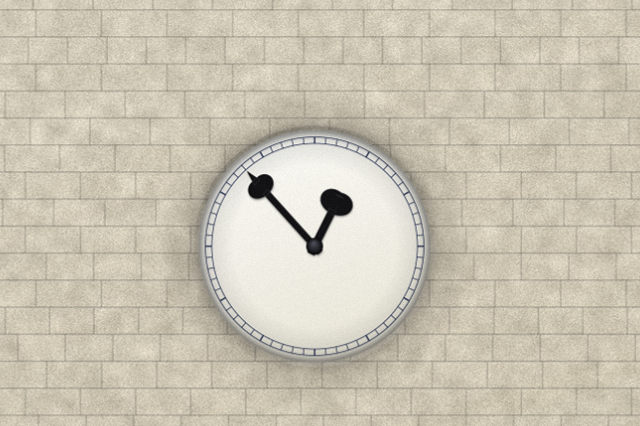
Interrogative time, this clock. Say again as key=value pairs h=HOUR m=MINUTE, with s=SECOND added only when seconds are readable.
h=12 m=53
